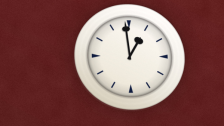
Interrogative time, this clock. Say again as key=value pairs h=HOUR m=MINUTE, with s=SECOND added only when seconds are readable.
h=12 m=59
